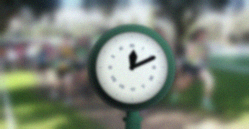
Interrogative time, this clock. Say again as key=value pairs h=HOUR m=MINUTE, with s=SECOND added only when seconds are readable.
h=12 m=11
